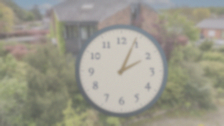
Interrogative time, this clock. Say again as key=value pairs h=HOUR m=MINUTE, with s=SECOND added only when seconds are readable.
h=2 m=4
